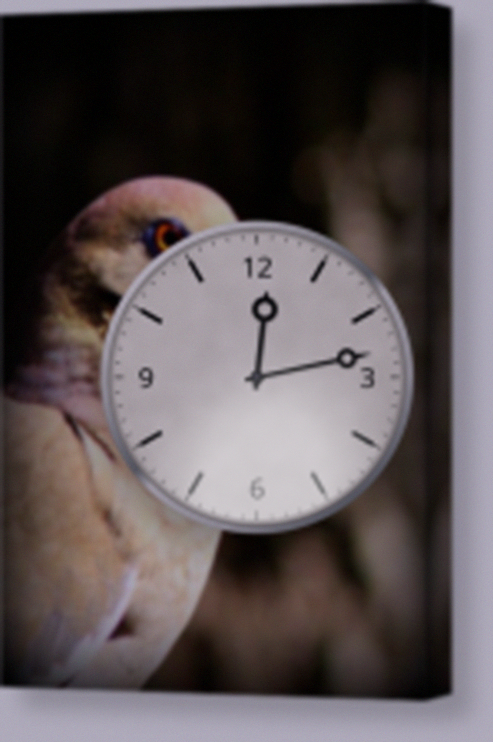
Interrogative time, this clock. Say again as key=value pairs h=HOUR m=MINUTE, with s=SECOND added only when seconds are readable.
h=12 m=13
